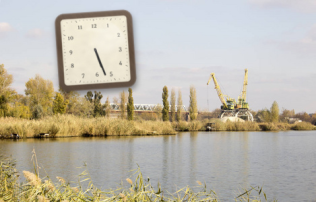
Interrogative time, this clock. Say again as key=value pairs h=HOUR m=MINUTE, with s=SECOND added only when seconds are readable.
h=5 m=27
